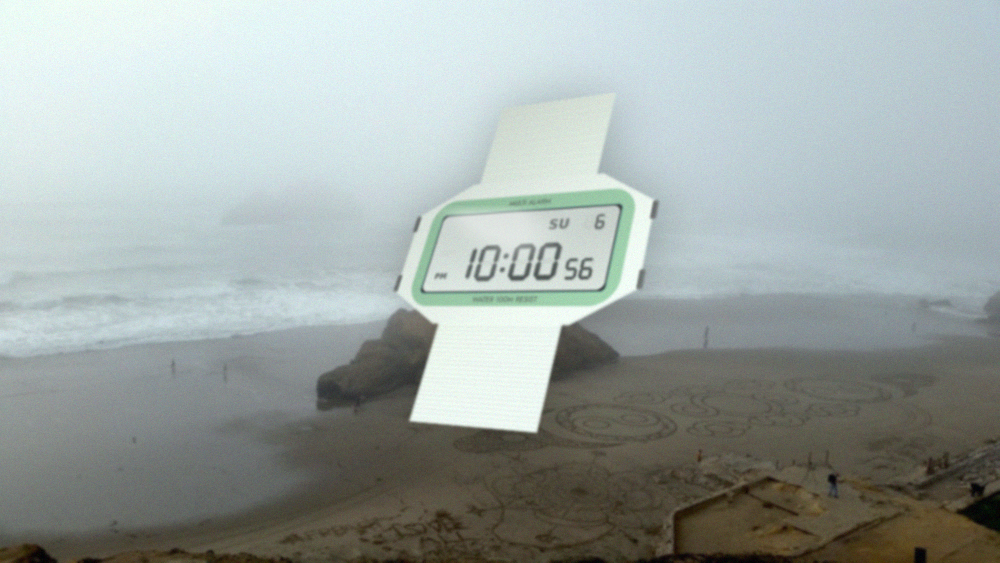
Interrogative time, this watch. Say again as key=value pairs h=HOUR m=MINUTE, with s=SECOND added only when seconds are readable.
h=10 m=0 s=56
